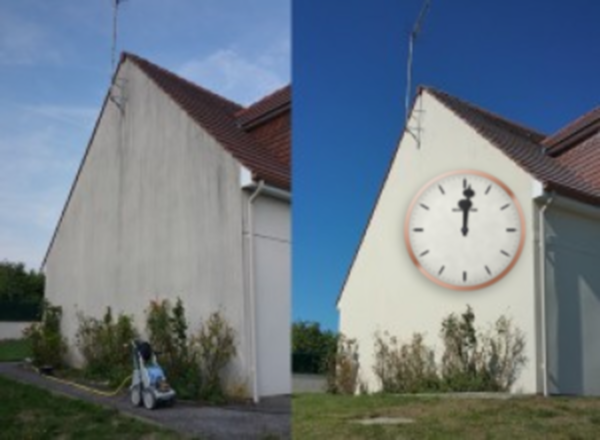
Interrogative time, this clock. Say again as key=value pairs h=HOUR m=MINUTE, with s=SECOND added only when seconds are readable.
h=12 m=1
